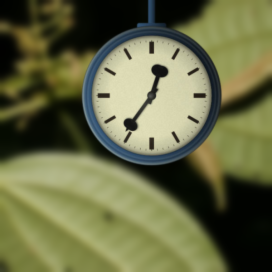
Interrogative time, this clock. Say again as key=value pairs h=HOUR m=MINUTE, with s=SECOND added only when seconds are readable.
h=12 m=36
